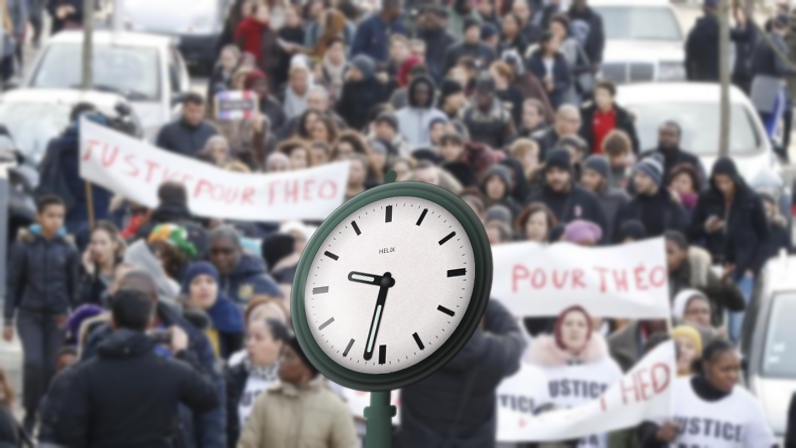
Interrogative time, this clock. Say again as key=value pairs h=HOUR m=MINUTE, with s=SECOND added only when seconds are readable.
h=9 m=32
